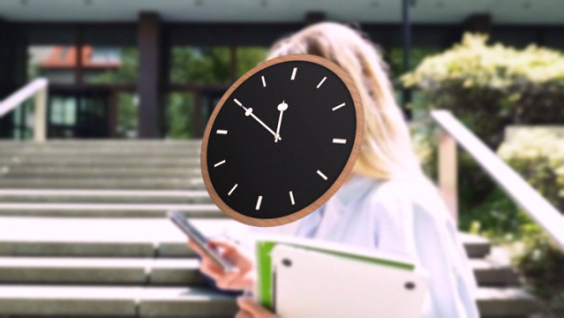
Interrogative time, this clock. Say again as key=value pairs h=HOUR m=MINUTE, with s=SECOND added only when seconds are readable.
h=11 m=50
